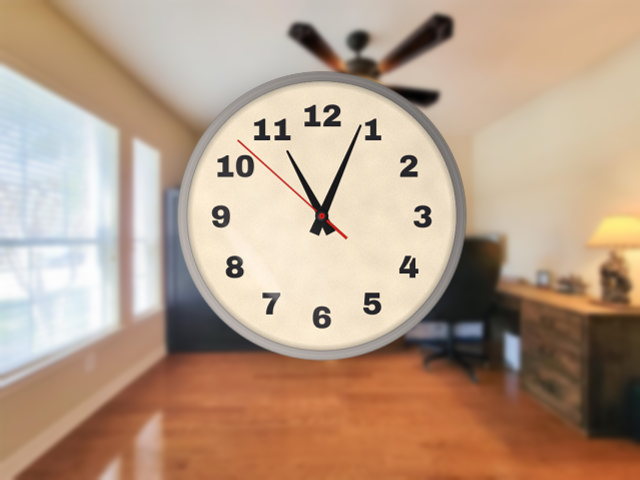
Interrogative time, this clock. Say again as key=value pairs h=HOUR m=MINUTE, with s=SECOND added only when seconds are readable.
h=11 m=3 s=52
